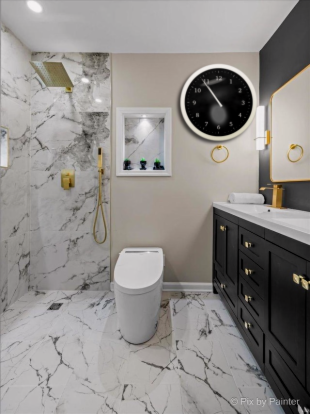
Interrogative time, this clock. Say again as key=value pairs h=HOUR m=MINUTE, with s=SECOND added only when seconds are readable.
h=10 m=54
